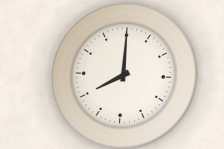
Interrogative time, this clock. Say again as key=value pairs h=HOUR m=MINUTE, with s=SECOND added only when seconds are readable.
h=8 m=0
